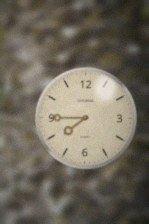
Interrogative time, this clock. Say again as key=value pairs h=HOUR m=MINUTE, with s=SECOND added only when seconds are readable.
h=7 m=45
